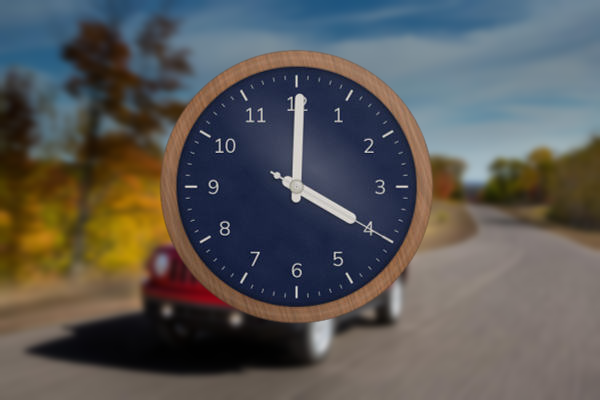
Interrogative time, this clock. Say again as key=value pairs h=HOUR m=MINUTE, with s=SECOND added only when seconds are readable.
h=4 m=0 s=20
